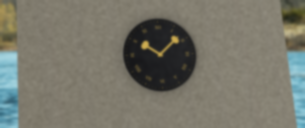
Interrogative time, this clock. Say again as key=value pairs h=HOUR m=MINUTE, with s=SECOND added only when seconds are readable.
h=10 m=8
